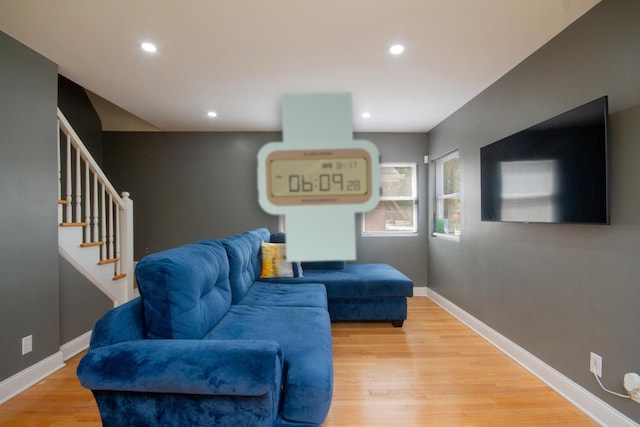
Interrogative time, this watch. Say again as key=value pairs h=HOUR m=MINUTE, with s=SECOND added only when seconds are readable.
h=6 m=9
